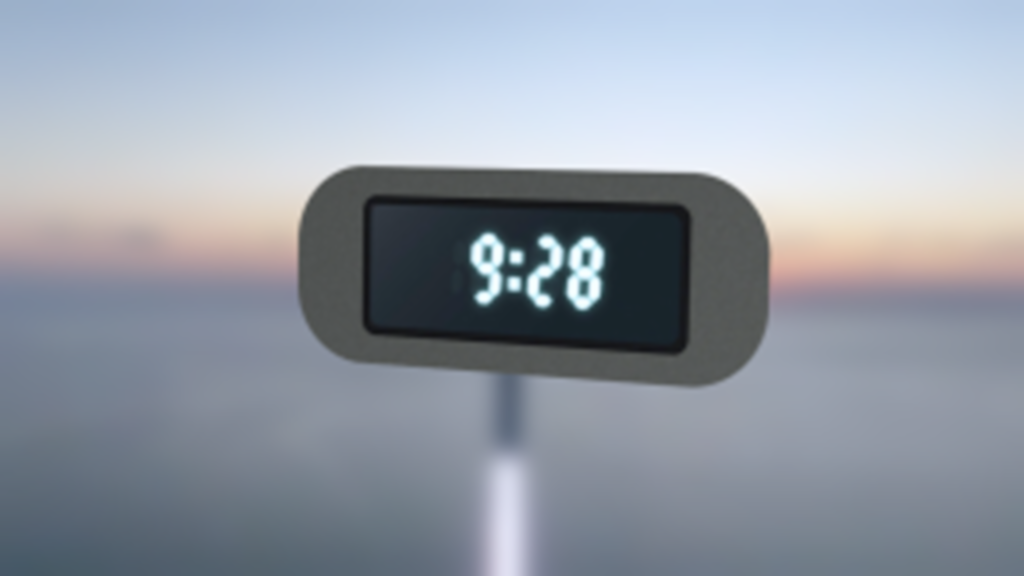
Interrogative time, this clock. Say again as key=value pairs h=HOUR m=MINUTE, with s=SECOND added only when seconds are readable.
h=9 m=28
